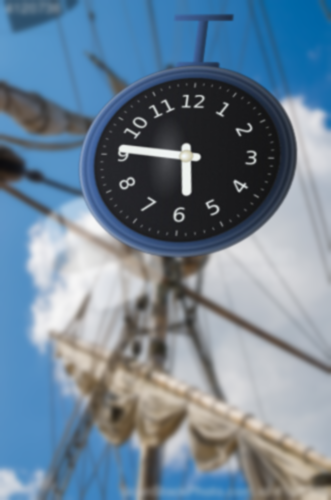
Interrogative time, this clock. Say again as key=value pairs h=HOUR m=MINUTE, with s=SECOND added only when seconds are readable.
h=5 m=46
